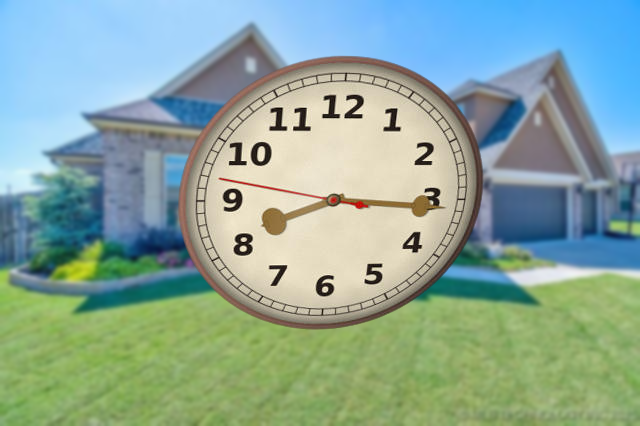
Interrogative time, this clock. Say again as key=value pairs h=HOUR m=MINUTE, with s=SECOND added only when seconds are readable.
h=8 m=15 s=47
